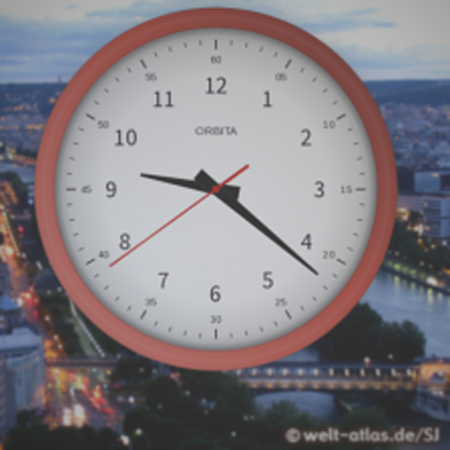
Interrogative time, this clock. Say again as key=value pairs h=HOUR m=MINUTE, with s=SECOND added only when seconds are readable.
h=9 m=21 s=39
